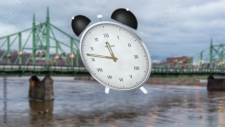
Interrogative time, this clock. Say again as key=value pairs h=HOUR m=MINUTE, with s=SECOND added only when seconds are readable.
h=11 m=47
